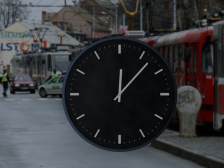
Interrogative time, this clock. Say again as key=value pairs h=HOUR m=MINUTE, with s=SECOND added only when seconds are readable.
h=12 m=7
